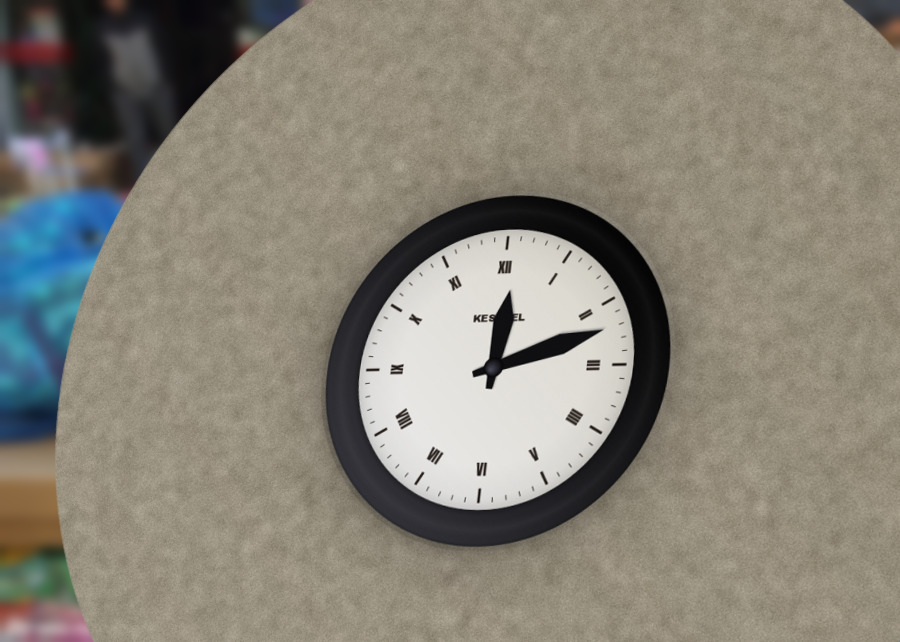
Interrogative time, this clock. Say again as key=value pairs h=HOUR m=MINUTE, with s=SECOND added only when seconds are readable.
h=12 m=12
